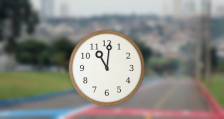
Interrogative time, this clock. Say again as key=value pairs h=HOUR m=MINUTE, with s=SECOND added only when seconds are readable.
h=11 m=1
